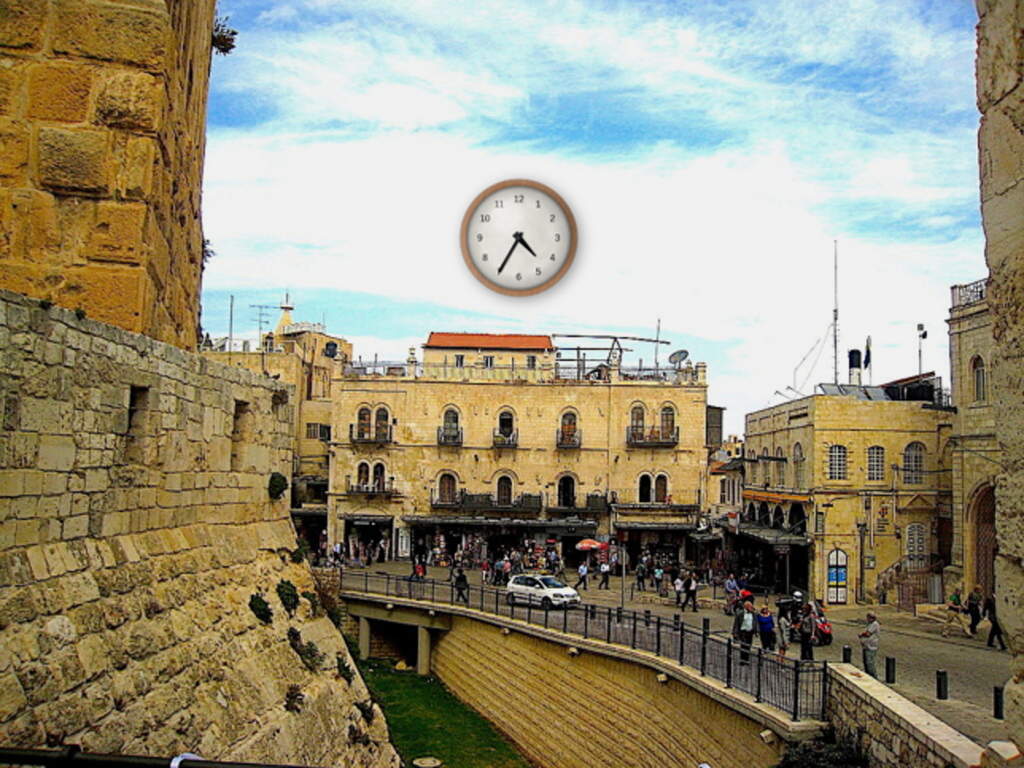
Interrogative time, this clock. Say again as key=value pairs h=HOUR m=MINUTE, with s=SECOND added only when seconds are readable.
h=4 m=35
